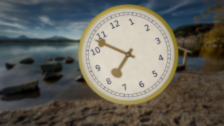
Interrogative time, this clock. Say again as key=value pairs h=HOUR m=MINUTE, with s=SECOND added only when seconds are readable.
h=7 m=53
